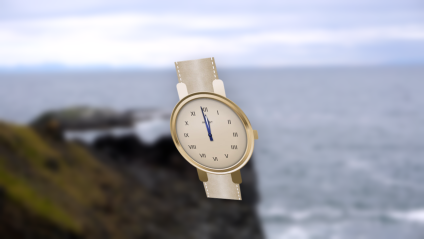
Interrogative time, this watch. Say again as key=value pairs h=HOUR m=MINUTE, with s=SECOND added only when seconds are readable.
h=11 m=59
